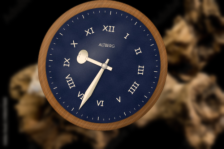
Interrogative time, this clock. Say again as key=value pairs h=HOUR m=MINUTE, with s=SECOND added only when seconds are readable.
h=9 m=34
